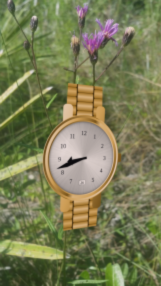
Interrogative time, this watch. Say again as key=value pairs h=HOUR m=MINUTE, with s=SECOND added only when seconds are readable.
h=8 m=42
